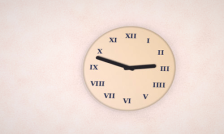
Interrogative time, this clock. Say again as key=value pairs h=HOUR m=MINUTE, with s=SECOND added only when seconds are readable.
h=2 m=48
